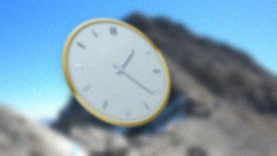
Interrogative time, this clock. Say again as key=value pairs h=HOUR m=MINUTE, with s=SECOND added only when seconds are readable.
h=1 m=21
